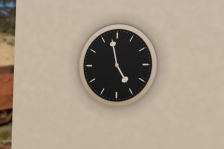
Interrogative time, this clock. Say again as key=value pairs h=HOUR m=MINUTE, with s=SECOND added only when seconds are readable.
h=4 m=58
